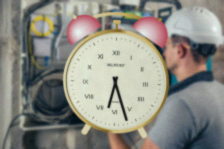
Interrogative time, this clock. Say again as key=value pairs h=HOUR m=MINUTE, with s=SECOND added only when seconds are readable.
h=6 m=27
